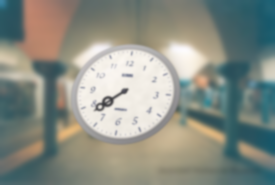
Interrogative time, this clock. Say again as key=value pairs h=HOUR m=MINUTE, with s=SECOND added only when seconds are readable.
h=7 m=38
